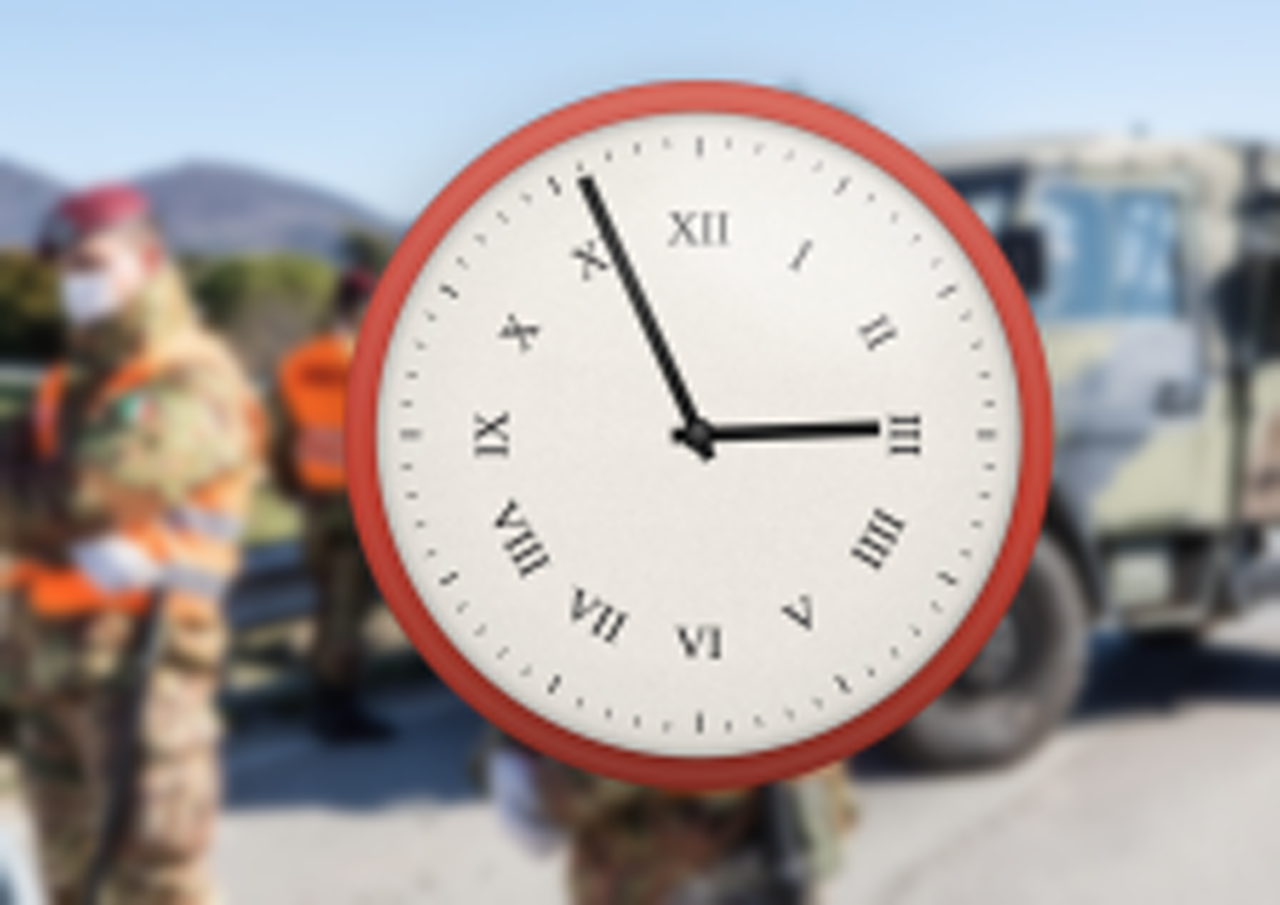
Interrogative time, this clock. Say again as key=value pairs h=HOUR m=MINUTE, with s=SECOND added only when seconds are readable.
h=2 m=56
